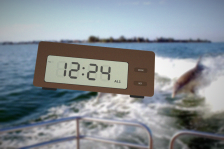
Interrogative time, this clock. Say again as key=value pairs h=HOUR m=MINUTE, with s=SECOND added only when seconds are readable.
h=12 m=24
